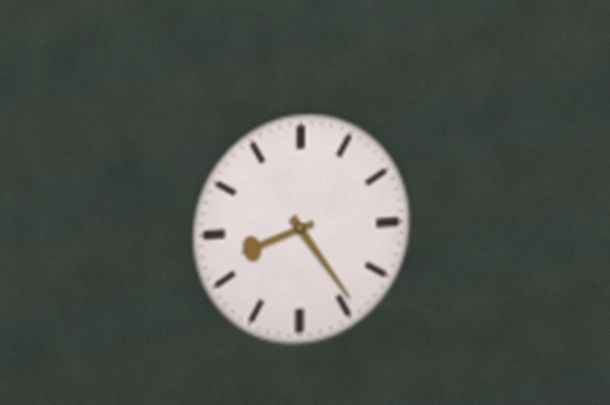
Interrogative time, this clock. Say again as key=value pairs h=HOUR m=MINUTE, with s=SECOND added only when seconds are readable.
h=8 m=24
